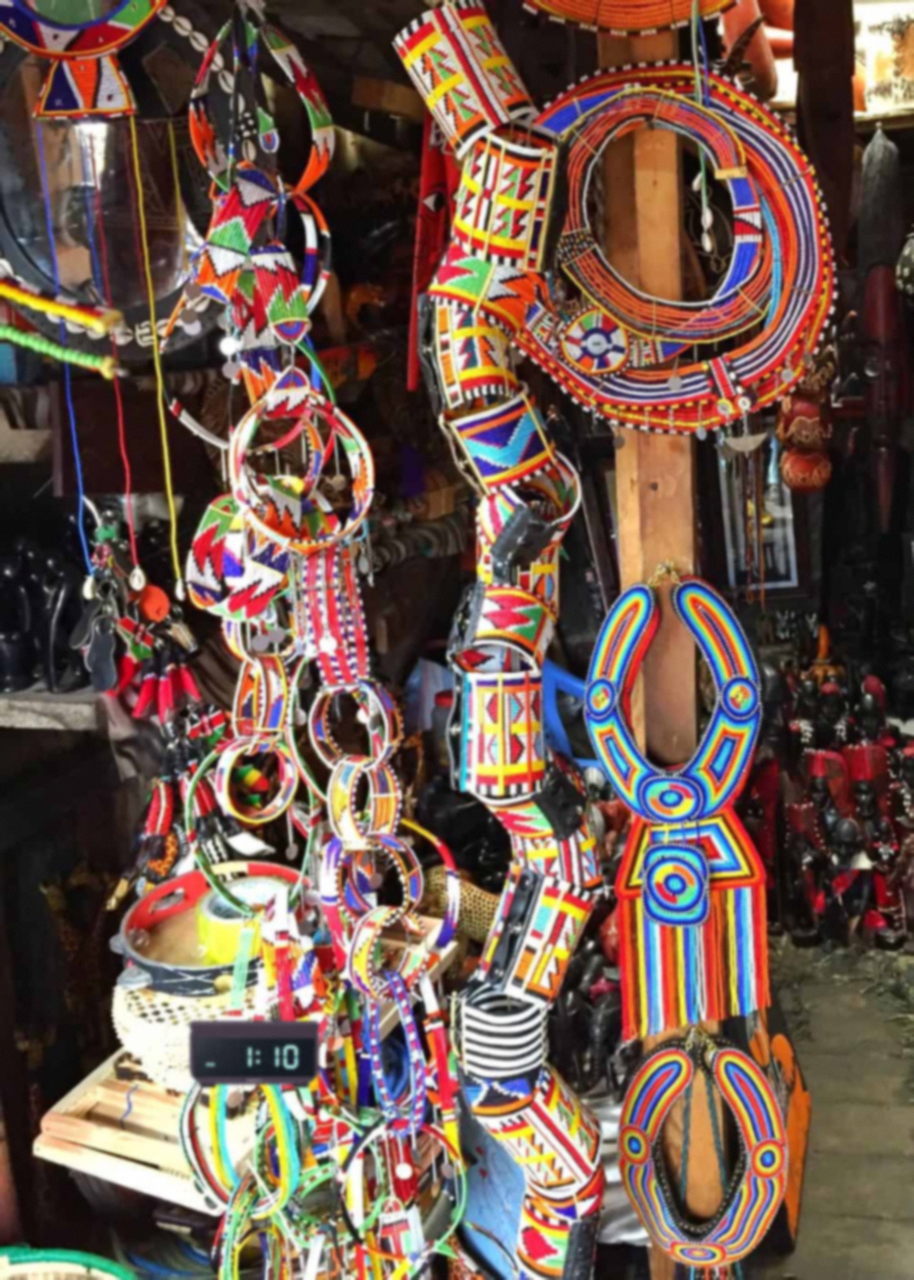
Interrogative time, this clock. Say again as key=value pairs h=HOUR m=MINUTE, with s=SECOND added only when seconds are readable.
h=1 m=10
